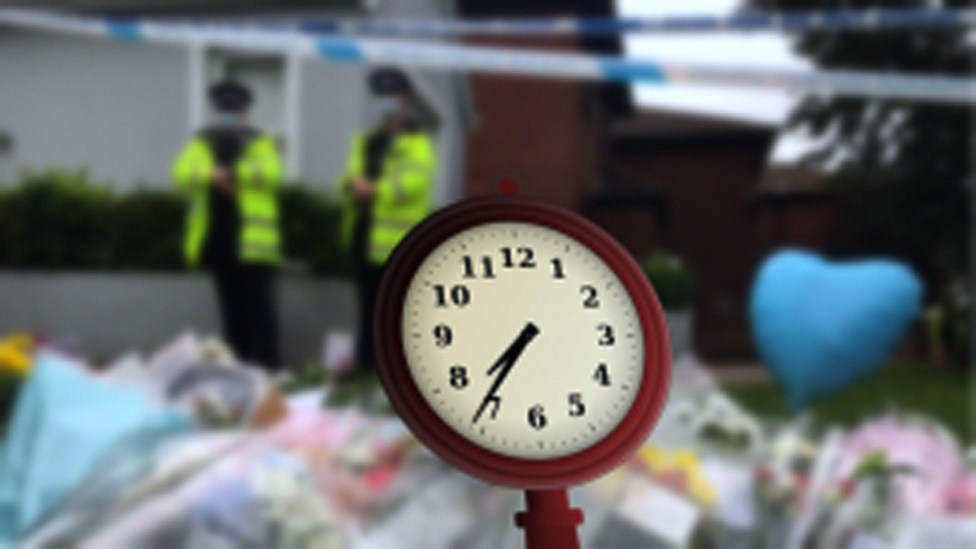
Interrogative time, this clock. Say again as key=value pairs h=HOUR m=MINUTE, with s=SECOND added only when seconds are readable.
h=7 m=36
